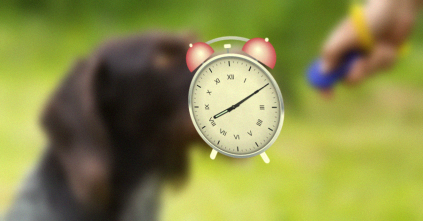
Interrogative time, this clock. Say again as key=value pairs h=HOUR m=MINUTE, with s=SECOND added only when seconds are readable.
h=8 m=10
